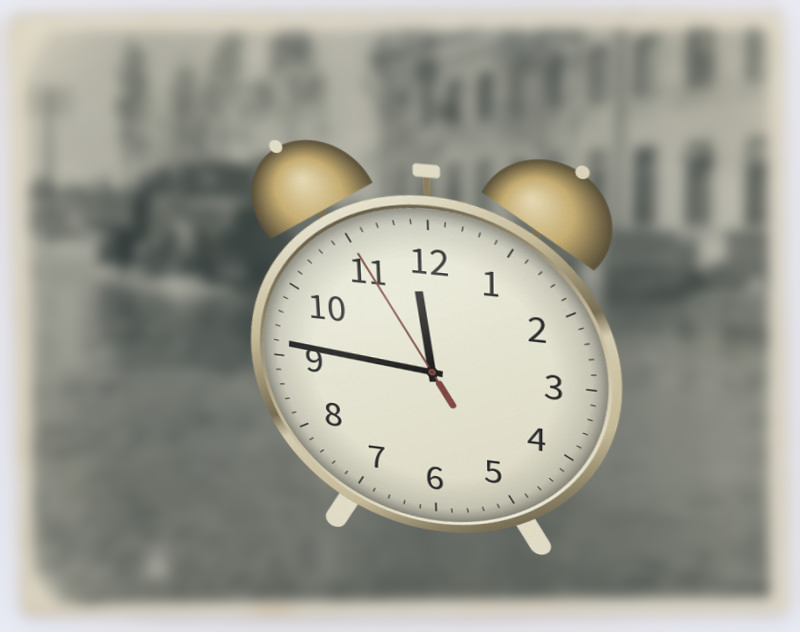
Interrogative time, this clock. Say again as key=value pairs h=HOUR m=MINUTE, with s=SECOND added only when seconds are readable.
h=11 m=45 s=55
